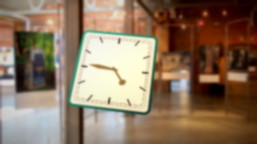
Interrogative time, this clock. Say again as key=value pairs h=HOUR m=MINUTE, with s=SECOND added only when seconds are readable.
h=4 m=46
